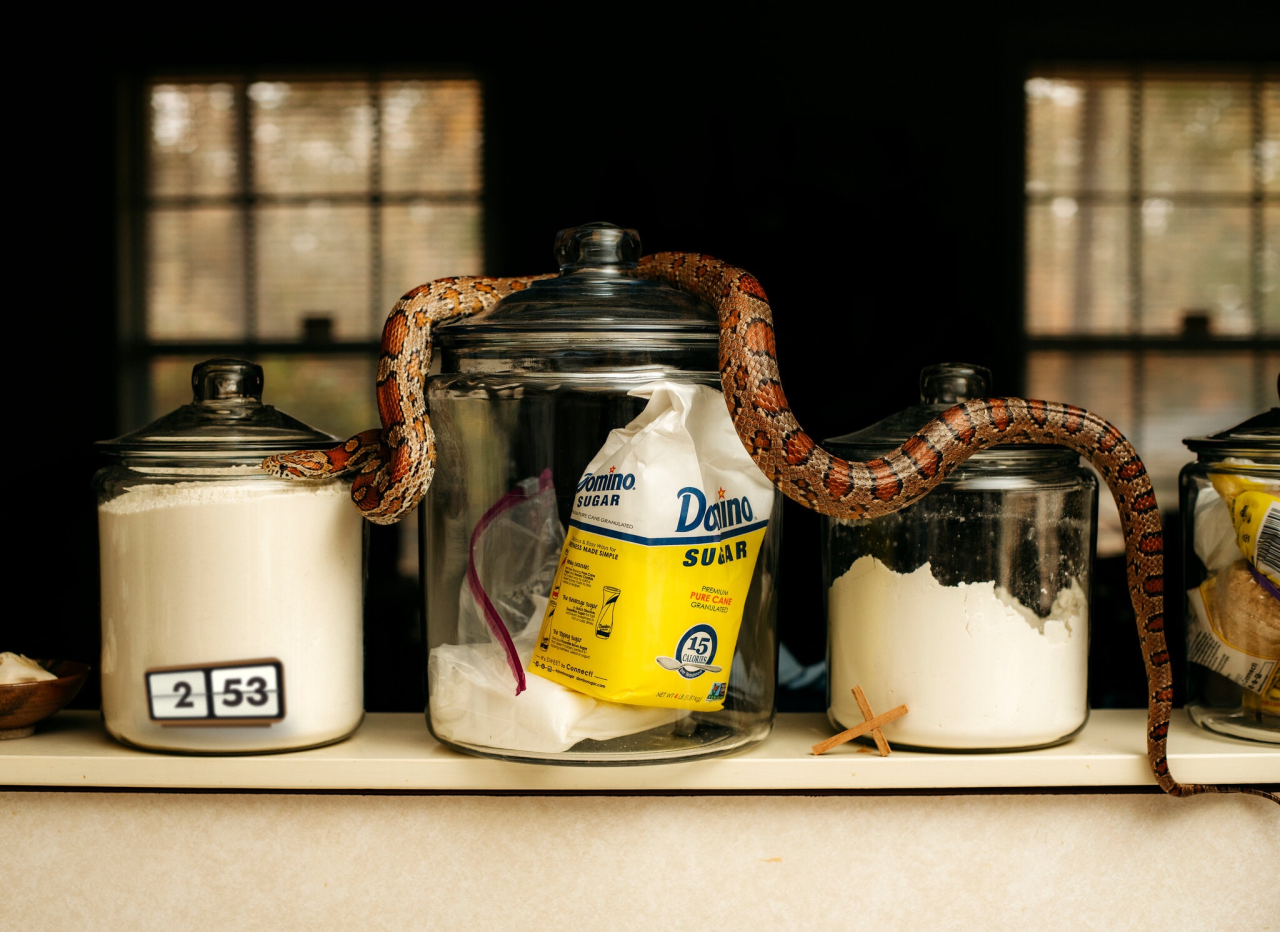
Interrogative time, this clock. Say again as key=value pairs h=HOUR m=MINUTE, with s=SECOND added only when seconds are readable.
h=2 m=53
